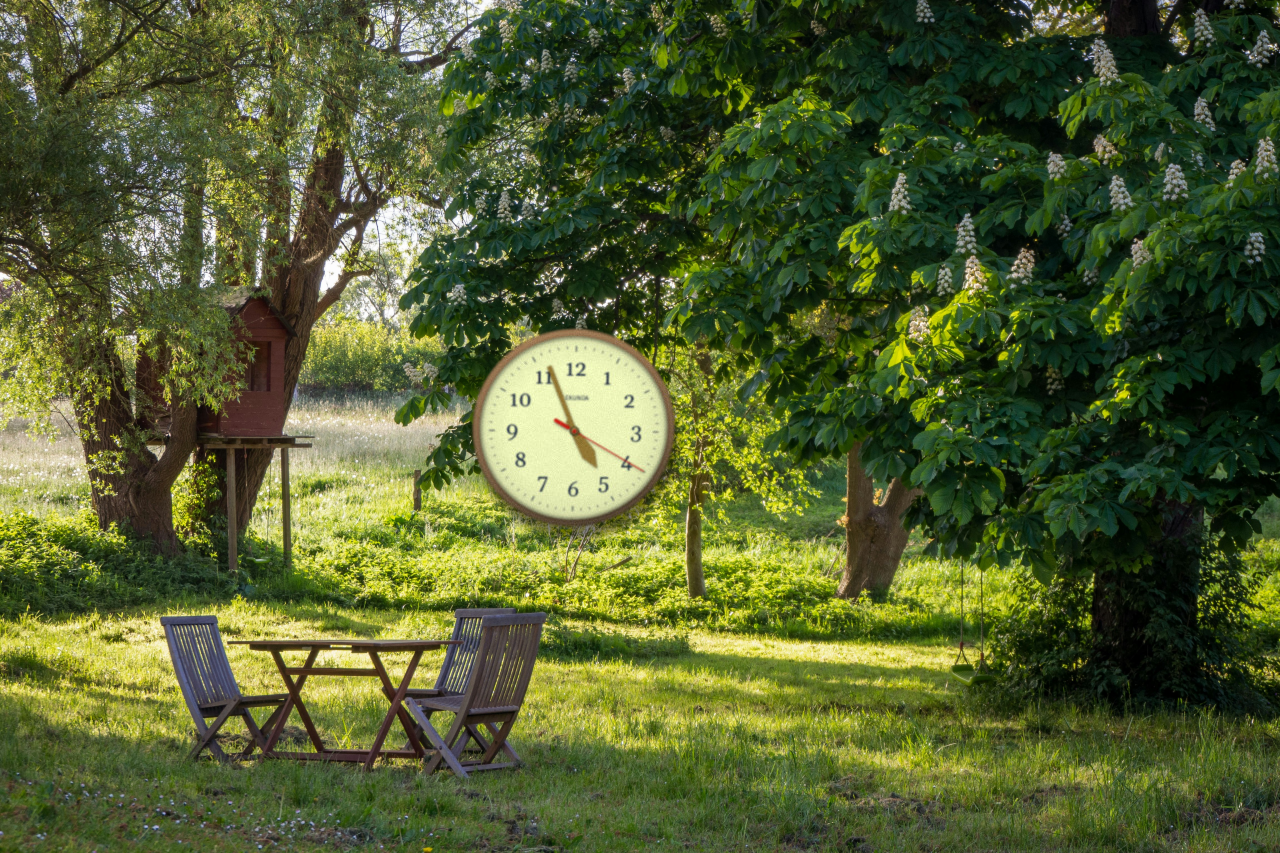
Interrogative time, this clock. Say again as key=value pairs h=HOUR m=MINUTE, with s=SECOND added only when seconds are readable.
h=4 m=56 s=20
